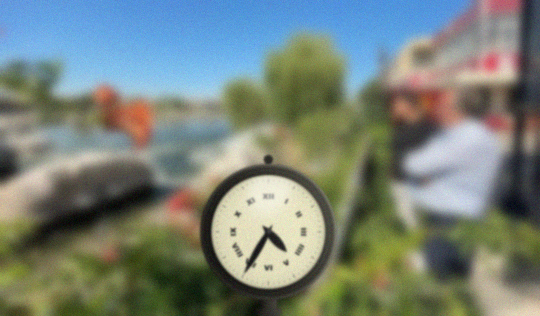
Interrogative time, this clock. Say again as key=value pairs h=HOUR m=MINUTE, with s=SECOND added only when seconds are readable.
h=4 m=35
